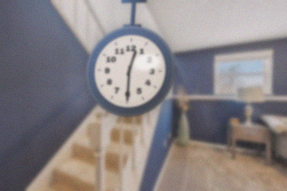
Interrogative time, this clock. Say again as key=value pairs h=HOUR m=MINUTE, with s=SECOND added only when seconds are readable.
h=12 m=30
